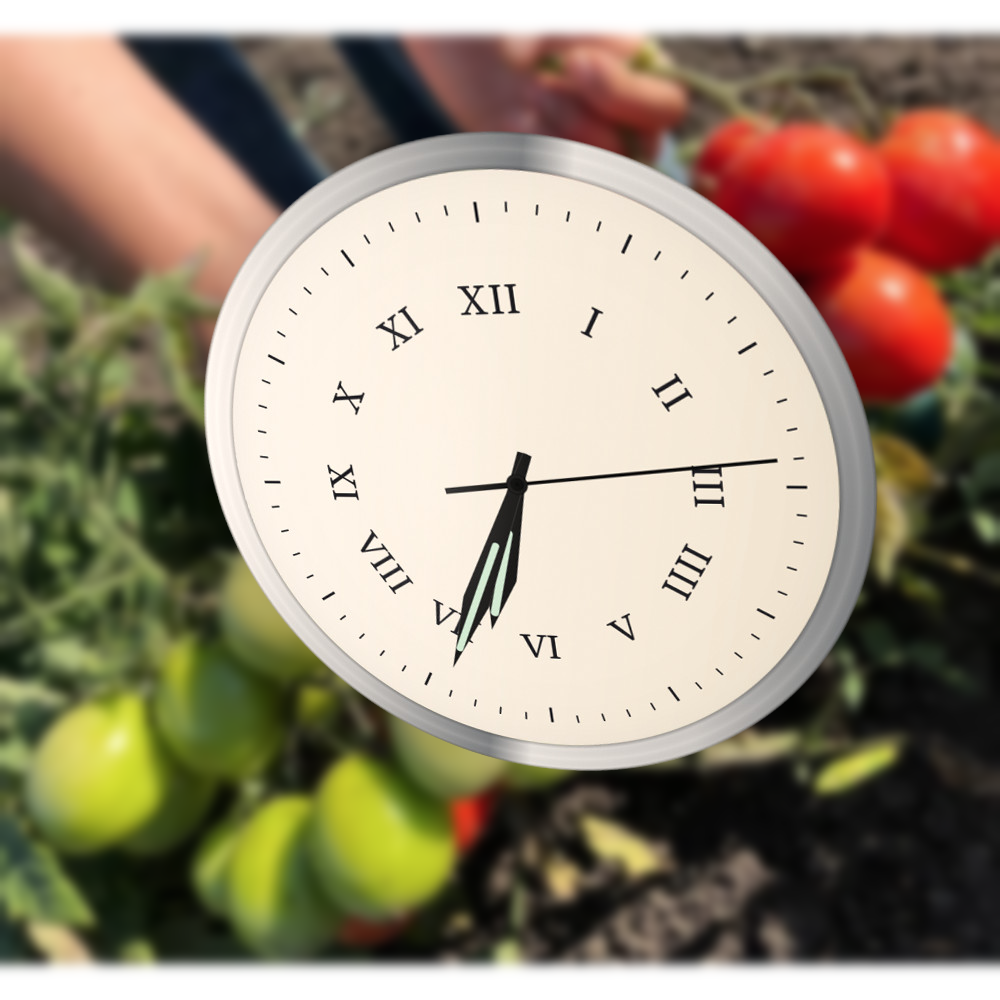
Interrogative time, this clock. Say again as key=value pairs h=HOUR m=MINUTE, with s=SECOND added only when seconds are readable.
h=6 m=34 s=14
